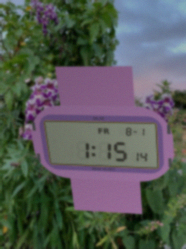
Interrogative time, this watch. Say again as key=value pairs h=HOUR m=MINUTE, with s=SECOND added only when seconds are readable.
h=1 m=15 s=14
